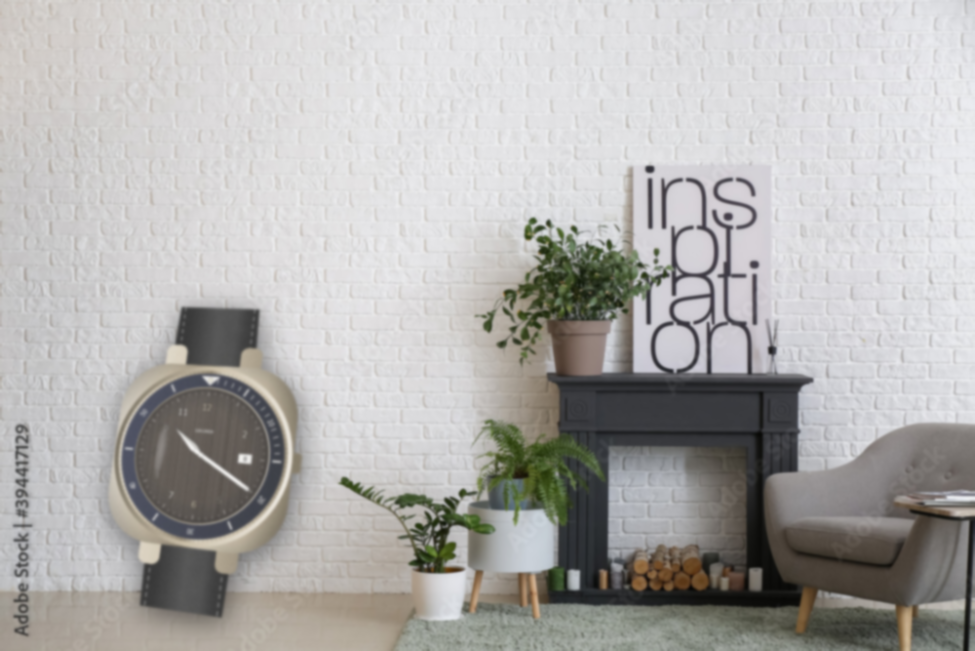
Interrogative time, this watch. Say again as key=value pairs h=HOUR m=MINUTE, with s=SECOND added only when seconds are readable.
h=10 m=20
